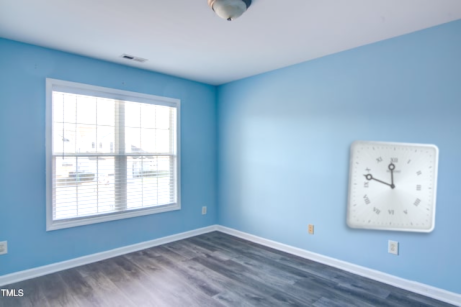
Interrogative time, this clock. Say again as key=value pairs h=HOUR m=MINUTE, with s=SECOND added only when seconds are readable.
h=11 m=48
